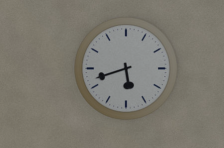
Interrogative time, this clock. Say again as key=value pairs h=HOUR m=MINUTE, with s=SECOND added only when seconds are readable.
h=5 m=42
